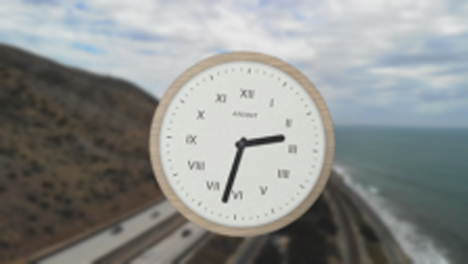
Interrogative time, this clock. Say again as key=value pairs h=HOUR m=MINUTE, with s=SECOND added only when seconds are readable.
h=2 m=32
